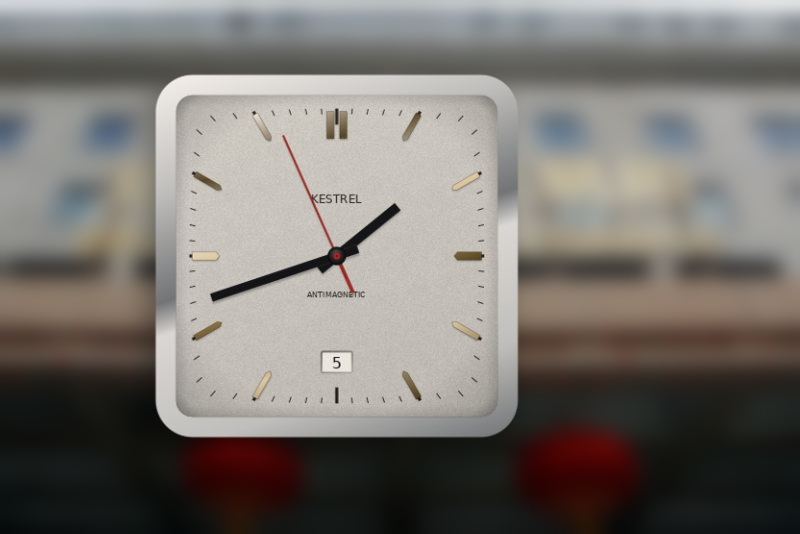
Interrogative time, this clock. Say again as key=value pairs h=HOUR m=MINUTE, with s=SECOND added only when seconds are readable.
h=1 m=41 s=56
